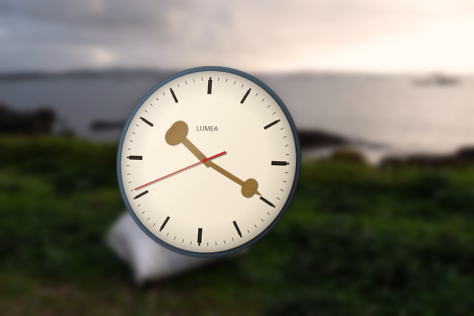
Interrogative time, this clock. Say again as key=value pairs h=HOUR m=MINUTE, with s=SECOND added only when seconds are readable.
h=10 m=19 s=41
